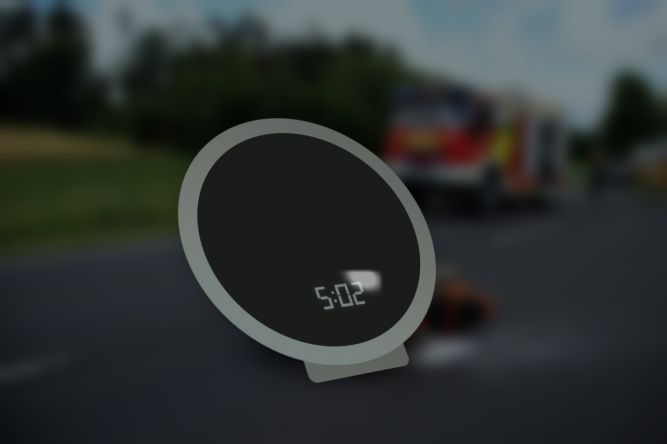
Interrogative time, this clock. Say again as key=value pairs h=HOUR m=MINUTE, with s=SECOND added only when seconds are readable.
h=5 m=2
